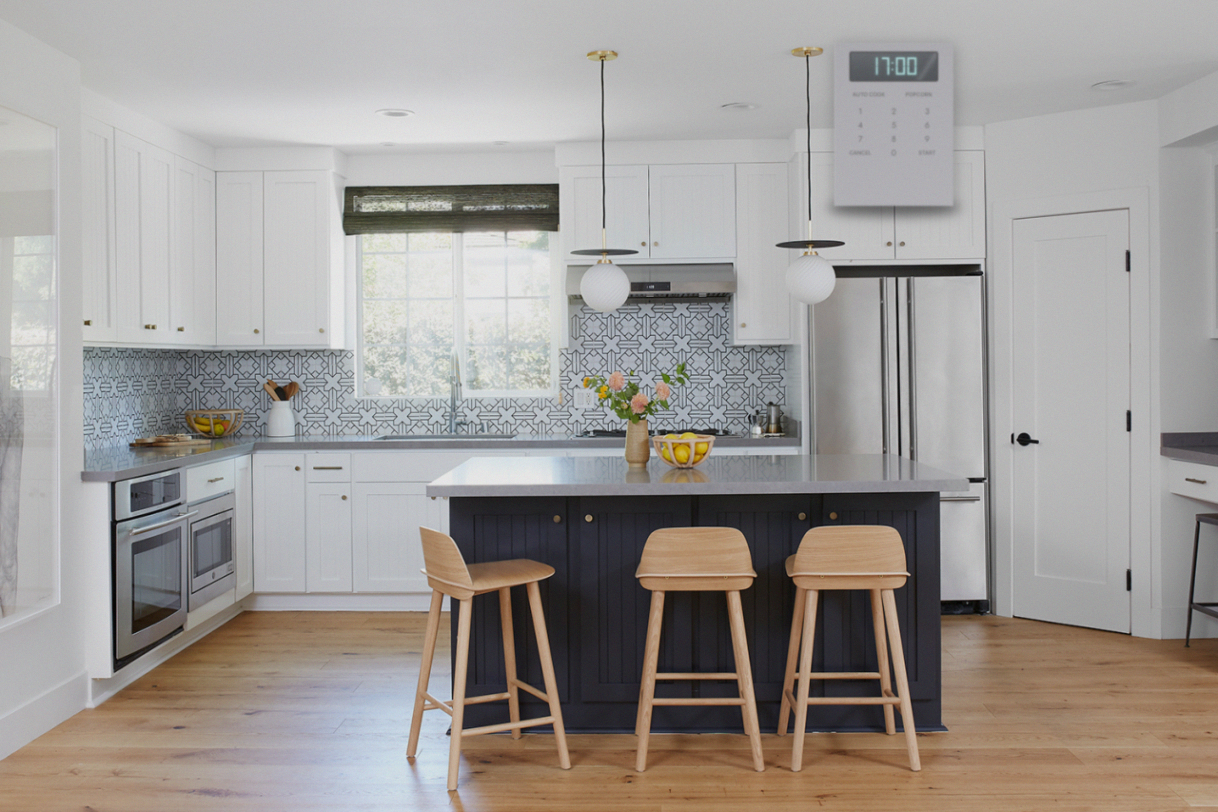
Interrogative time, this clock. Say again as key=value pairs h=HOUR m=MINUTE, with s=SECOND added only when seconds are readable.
h=17 m=0
